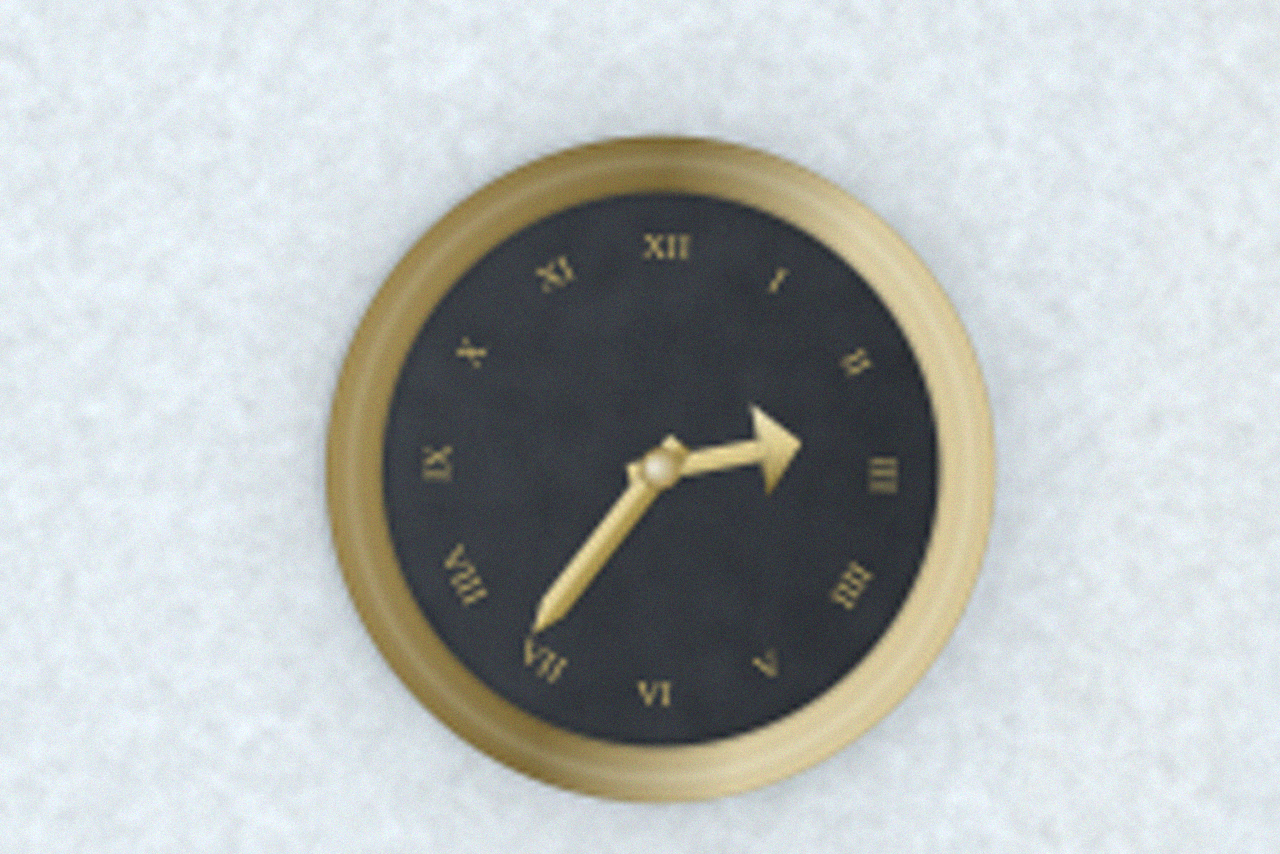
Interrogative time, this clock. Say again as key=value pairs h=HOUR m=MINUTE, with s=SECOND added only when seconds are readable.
h=2 m=36
